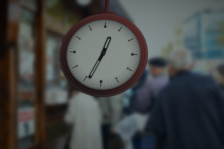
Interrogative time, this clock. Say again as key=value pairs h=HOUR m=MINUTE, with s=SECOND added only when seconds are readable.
h=12 m=34
